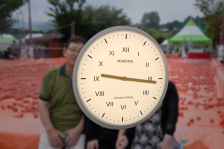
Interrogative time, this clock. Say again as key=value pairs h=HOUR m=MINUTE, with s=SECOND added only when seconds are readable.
h=9 m=16
